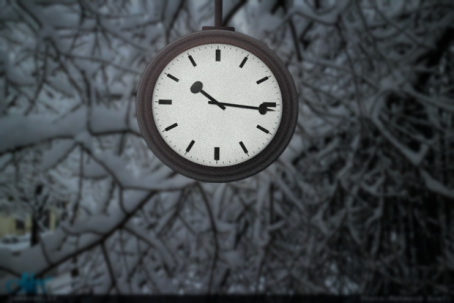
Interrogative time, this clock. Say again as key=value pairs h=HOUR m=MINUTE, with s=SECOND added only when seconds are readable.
h=10 m=16
